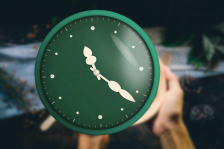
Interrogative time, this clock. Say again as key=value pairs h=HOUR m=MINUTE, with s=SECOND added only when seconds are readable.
h=11 m=22
